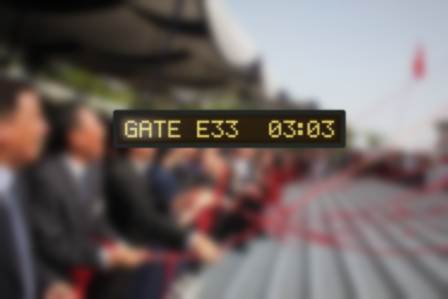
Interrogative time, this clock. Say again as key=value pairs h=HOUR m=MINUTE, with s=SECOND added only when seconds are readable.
h=3 m=3
